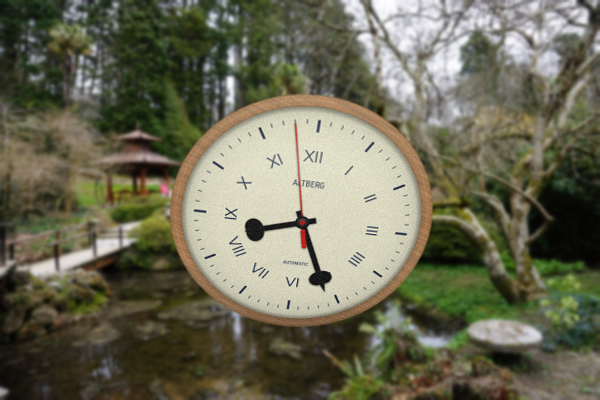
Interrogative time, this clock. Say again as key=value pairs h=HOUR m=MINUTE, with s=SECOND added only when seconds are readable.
h=8 m=25 s=58
